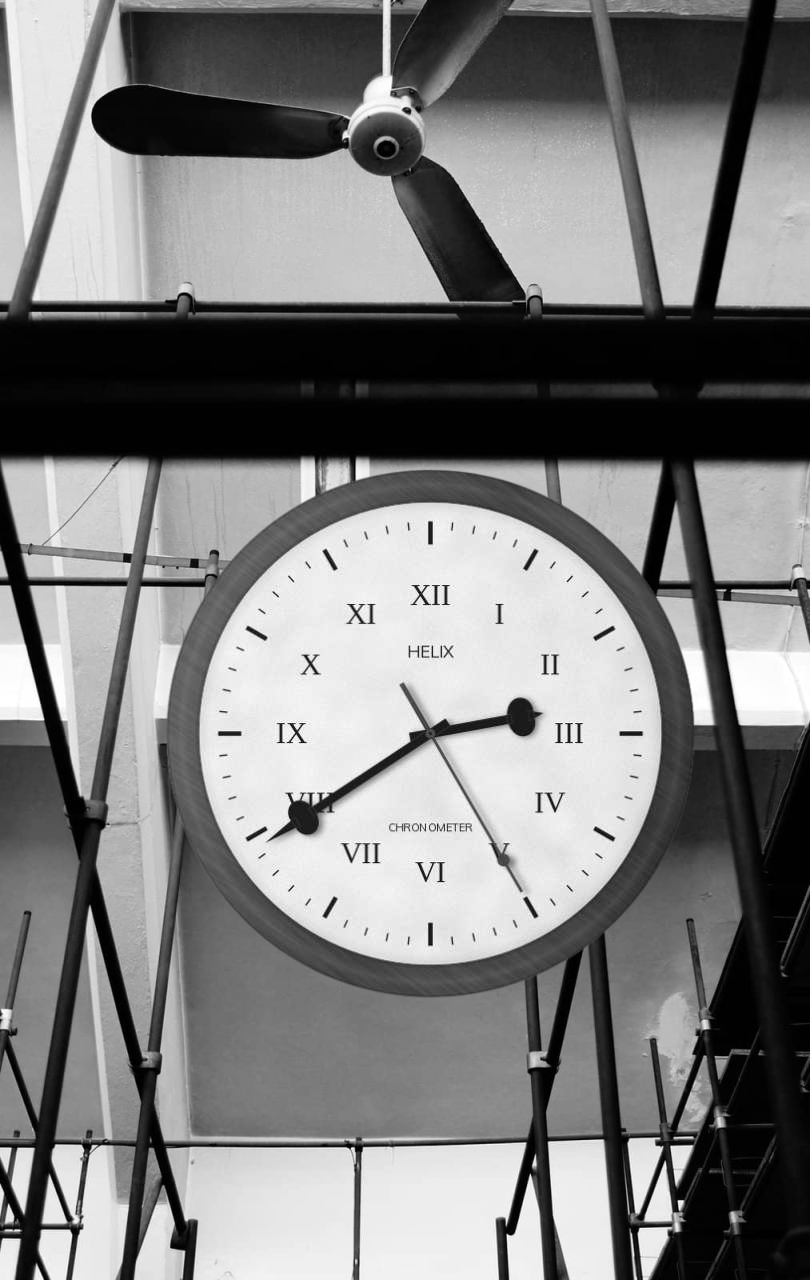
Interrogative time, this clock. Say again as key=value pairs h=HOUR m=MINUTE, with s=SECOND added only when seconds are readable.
h=2 m=39 s=25
